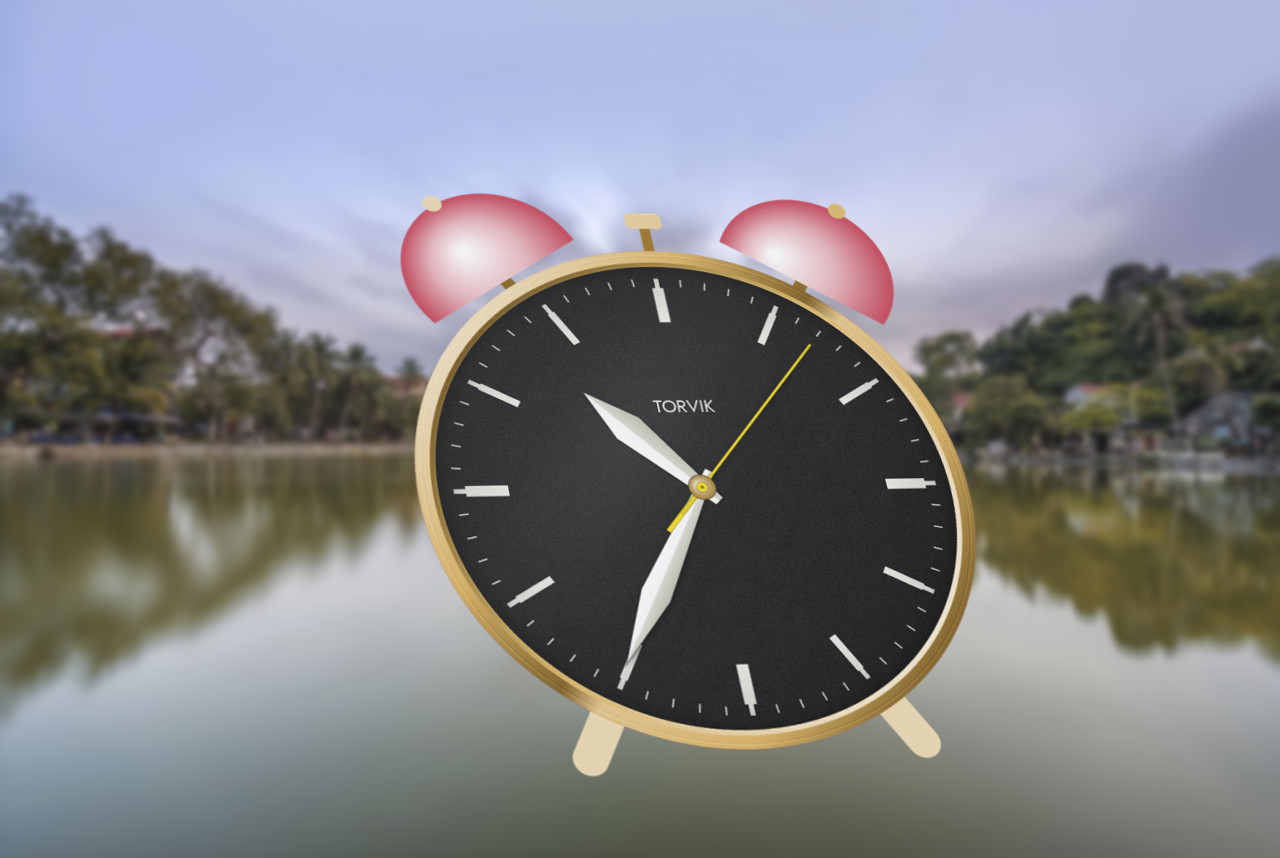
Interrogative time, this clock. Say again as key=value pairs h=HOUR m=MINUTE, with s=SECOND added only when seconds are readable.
h=10 m=35 s=7
